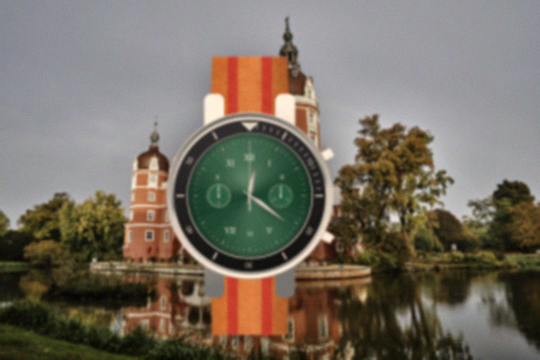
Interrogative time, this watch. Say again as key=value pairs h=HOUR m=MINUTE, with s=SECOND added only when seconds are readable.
h=12 m=21
